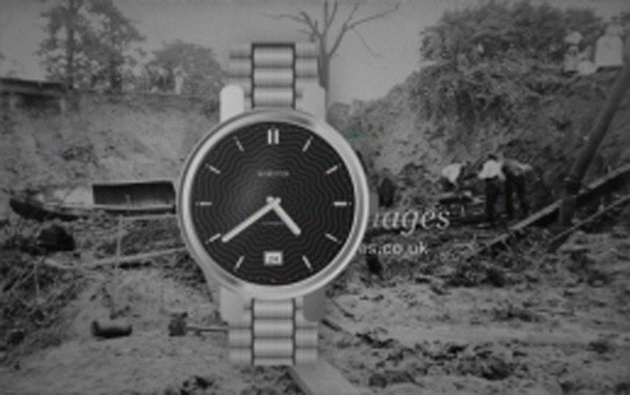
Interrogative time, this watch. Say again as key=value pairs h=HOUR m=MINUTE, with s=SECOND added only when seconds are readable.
h=4 m=39
